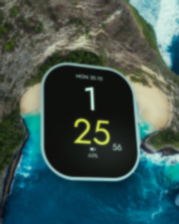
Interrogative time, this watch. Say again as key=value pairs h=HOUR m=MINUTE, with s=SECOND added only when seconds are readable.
h=1 m=25
